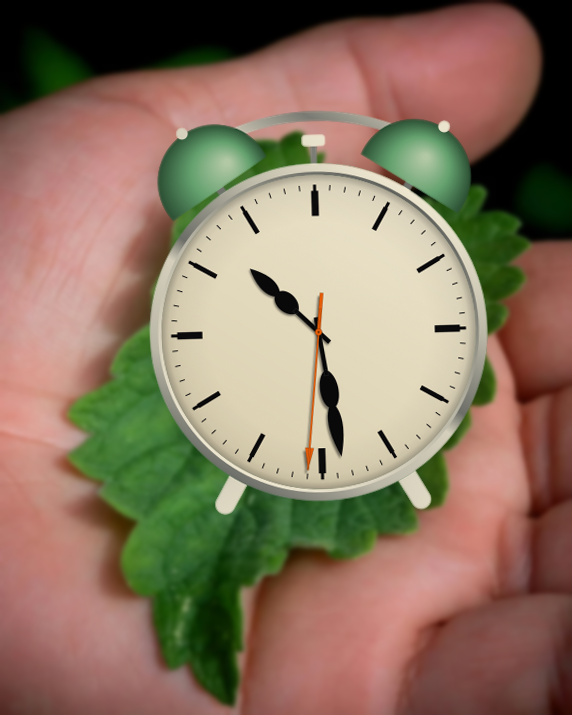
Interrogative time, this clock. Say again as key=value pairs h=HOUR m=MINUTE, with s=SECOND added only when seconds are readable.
h=10 m=28 s=31
